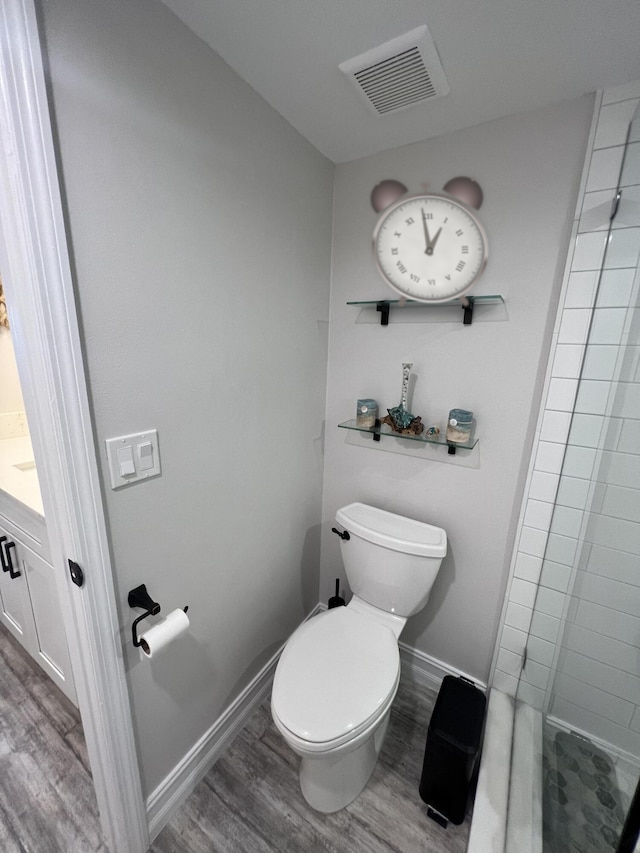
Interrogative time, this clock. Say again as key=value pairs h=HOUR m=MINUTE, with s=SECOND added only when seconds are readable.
h=12 m=59
